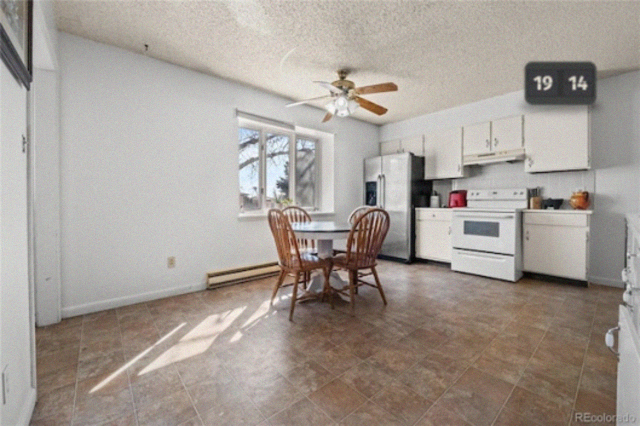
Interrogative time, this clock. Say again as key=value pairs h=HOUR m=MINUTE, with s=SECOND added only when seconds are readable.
h=19 m=14
